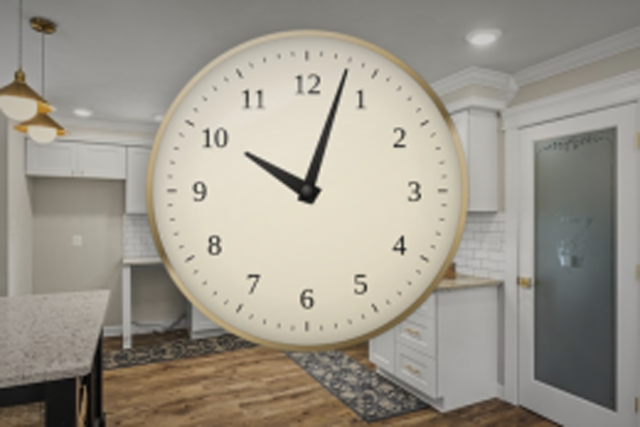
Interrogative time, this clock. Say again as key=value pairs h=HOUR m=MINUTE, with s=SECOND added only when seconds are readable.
h=10 m=3
